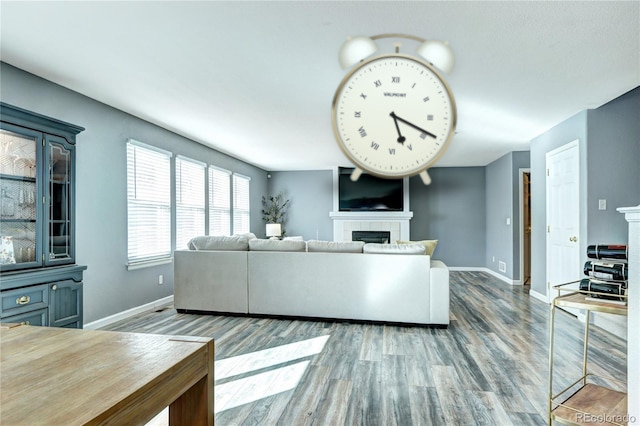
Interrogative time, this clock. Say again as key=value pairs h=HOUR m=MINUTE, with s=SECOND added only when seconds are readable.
h=5 m=19
